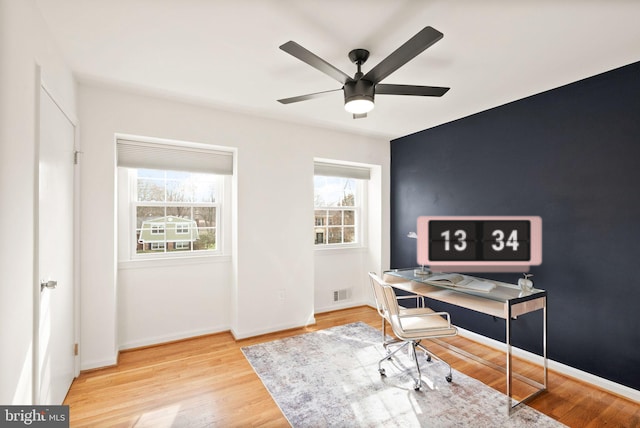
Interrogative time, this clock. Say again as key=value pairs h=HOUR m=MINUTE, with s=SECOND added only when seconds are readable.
h=13 m=34
